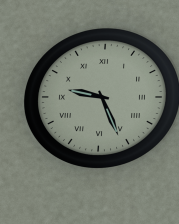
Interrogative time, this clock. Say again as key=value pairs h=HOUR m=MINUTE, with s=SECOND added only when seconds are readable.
h=9 m=26
